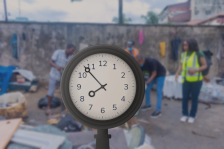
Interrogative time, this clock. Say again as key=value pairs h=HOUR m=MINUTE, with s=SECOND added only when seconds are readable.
h=7 m=53
